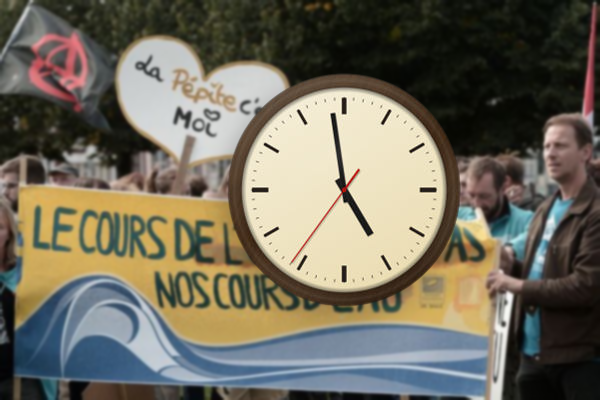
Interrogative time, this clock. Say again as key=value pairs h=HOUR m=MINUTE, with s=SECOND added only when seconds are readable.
h=4 m=58 s=36
